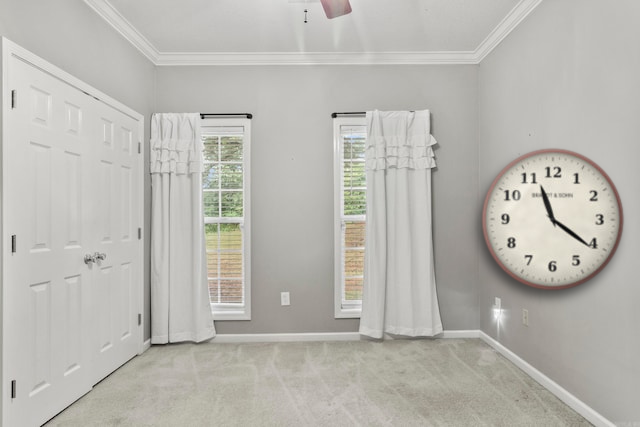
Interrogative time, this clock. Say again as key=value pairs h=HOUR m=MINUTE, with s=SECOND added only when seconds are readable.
h=11 m=21
